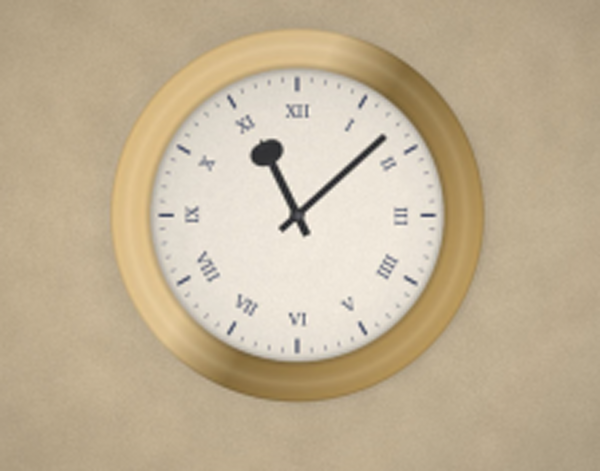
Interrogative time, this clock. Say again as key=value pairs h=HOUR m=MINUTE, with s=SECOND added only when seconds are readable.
h=11 m=8
